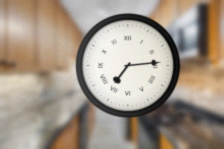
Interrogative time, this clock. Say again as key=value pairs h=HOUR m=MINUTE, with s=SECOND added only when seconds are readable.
h=7 m=14
